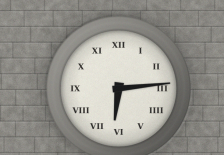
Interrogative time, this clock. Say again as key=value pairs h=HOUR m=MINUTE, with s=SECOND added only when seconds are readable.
h=6 m=14
